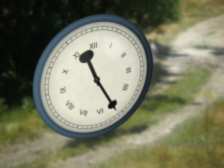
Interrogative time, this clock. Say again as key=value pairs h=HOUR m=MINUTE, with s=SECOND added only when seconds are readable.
h=11 m=26
